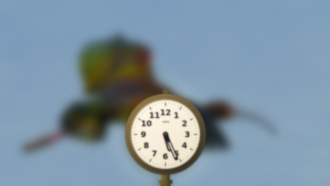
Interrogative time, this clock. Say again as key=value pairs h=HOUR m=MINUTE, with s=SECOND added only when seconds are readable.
h=5 m=26
